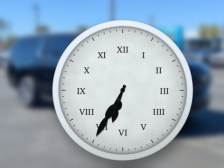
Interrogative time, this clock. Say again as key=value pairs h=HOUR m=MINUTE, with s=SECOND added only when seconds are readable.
h=6 m=35
